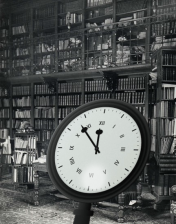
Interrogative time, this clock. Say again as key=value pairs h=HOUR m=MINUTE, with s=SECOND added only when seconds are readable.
h=11 m=53
